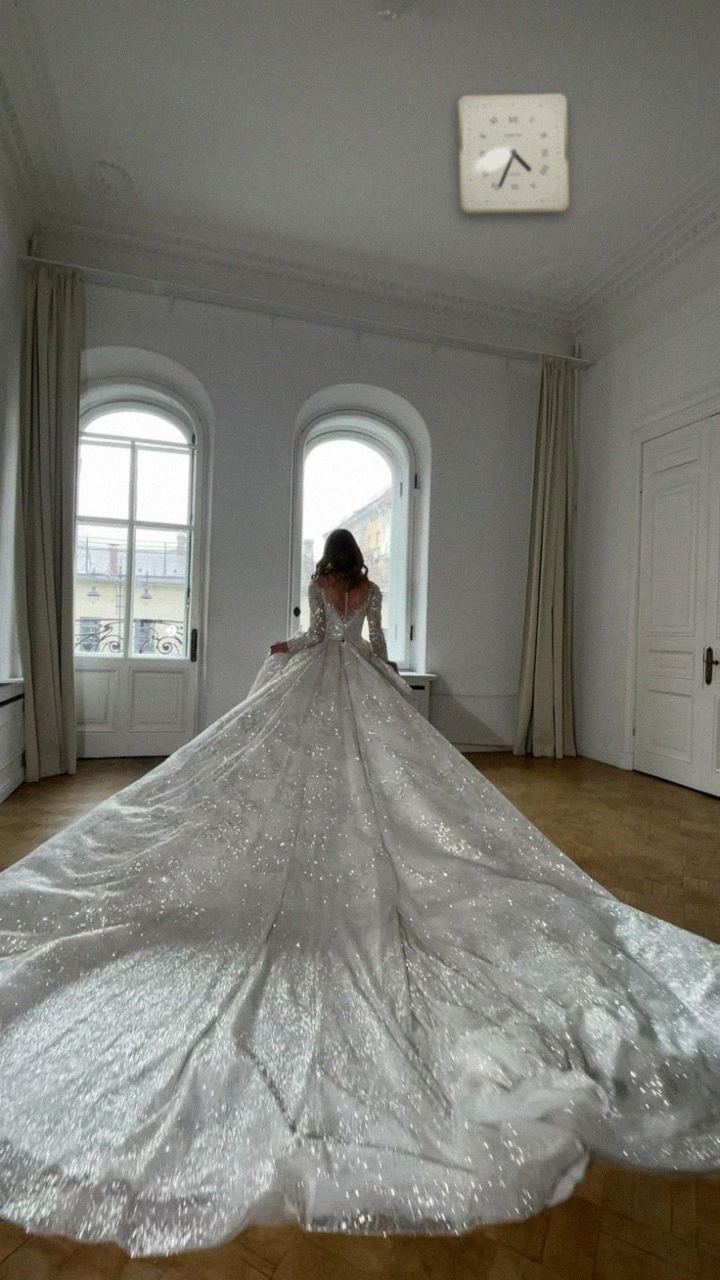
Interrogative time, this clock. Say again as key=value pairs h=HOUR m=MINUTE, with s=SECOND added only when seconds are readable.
h=4 m=34
